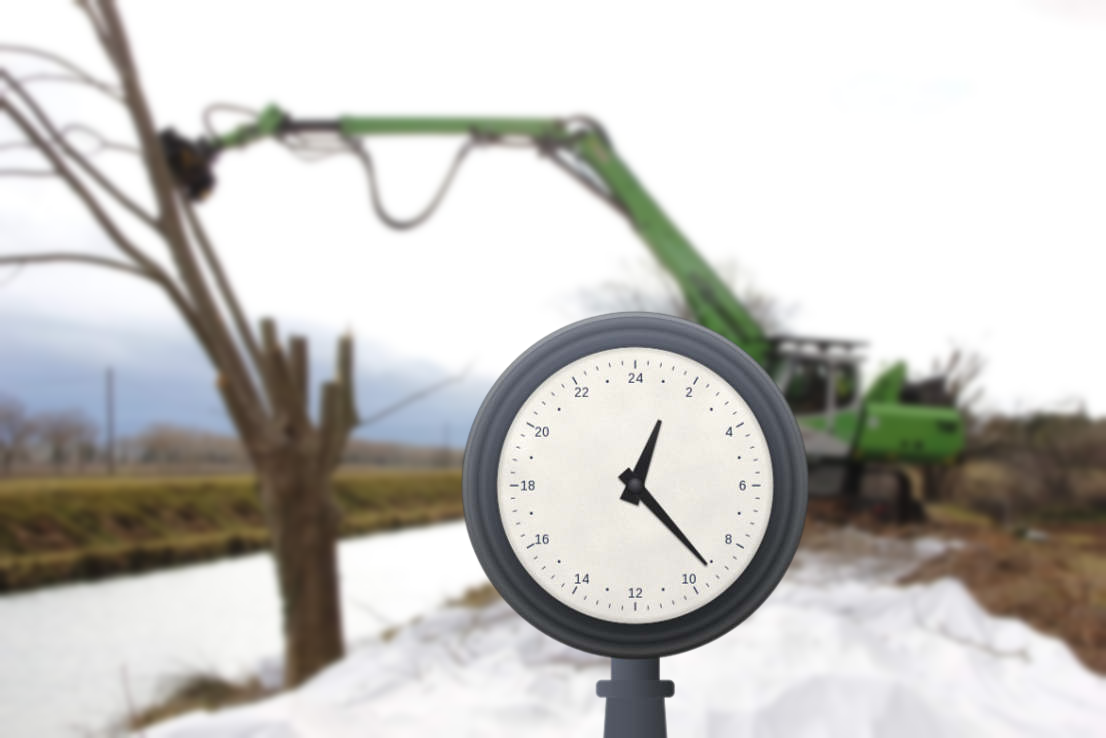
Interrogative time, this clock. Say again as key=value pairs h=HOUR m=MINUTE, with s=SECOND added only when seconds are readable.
h=1 m=23
